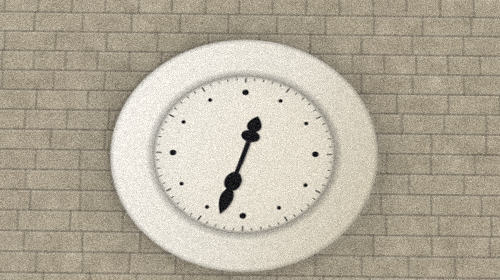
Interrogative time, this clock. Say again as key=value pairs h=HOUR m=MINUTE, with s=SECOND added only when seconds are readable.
h=12 m=33
